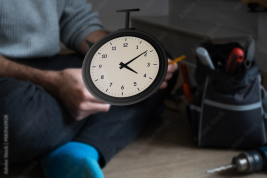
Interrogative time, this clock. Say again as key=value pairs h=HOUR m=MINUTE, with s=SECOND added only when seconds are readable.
h=4 m=9
